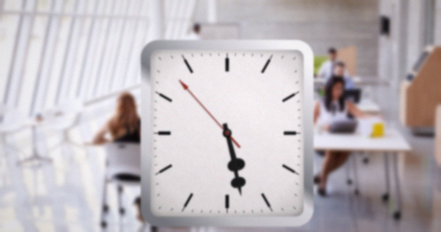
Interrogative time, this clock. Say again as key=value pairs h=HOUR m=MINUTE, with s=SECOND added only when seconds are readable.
h=5 m=27 s=53
